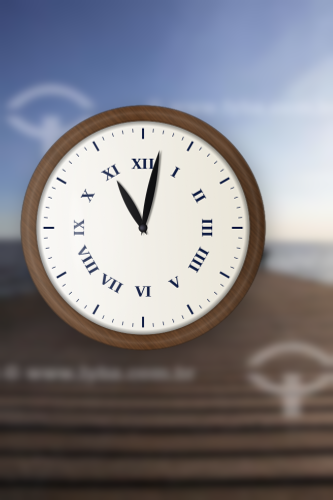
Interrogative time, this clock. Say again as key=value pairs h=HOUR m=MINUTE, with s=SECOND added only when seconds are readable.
h=11 m=2
